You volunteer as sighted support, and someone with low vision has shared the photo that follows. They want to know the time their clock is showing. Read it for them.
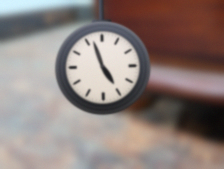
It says 4:57
